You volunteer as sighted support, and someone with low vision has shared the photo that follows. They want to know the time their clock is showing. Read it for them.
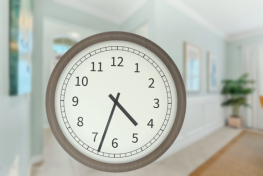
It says 4:33
